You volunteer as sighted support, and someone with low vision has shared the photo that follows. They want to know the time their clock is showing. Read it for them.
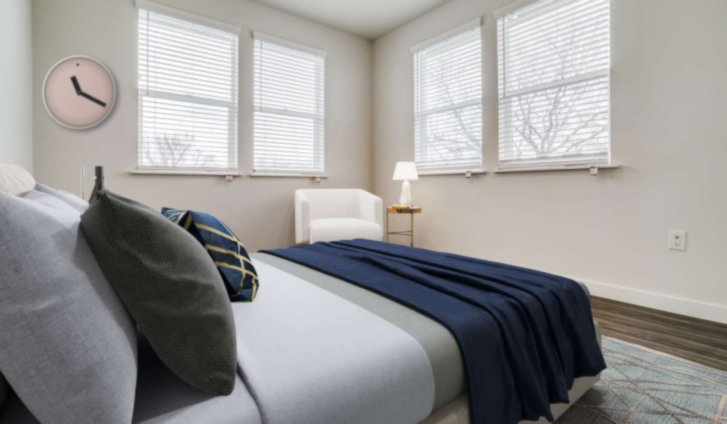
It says 11:20
